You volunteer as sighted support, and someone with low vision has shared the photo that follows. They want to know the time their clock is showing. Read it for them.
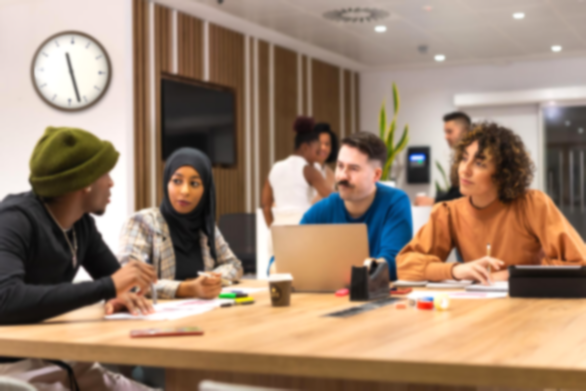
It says 11:27
